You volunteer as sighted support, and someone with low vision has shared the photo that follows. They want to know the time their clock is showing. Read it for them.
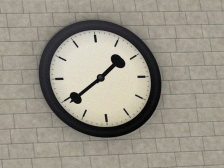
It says 1:39
